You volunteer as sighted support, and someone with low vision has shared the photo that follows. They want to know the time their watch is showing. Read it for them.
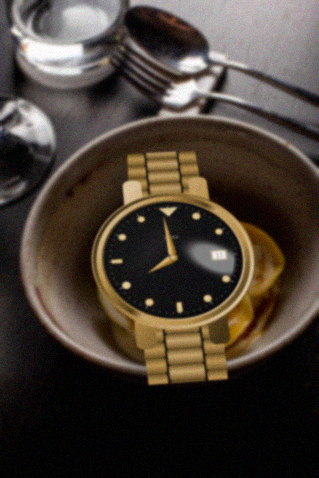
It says 7:59
